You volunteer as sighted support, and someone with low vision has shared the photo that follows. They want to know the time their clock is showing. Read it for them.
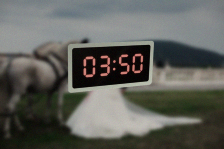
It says 3:50
